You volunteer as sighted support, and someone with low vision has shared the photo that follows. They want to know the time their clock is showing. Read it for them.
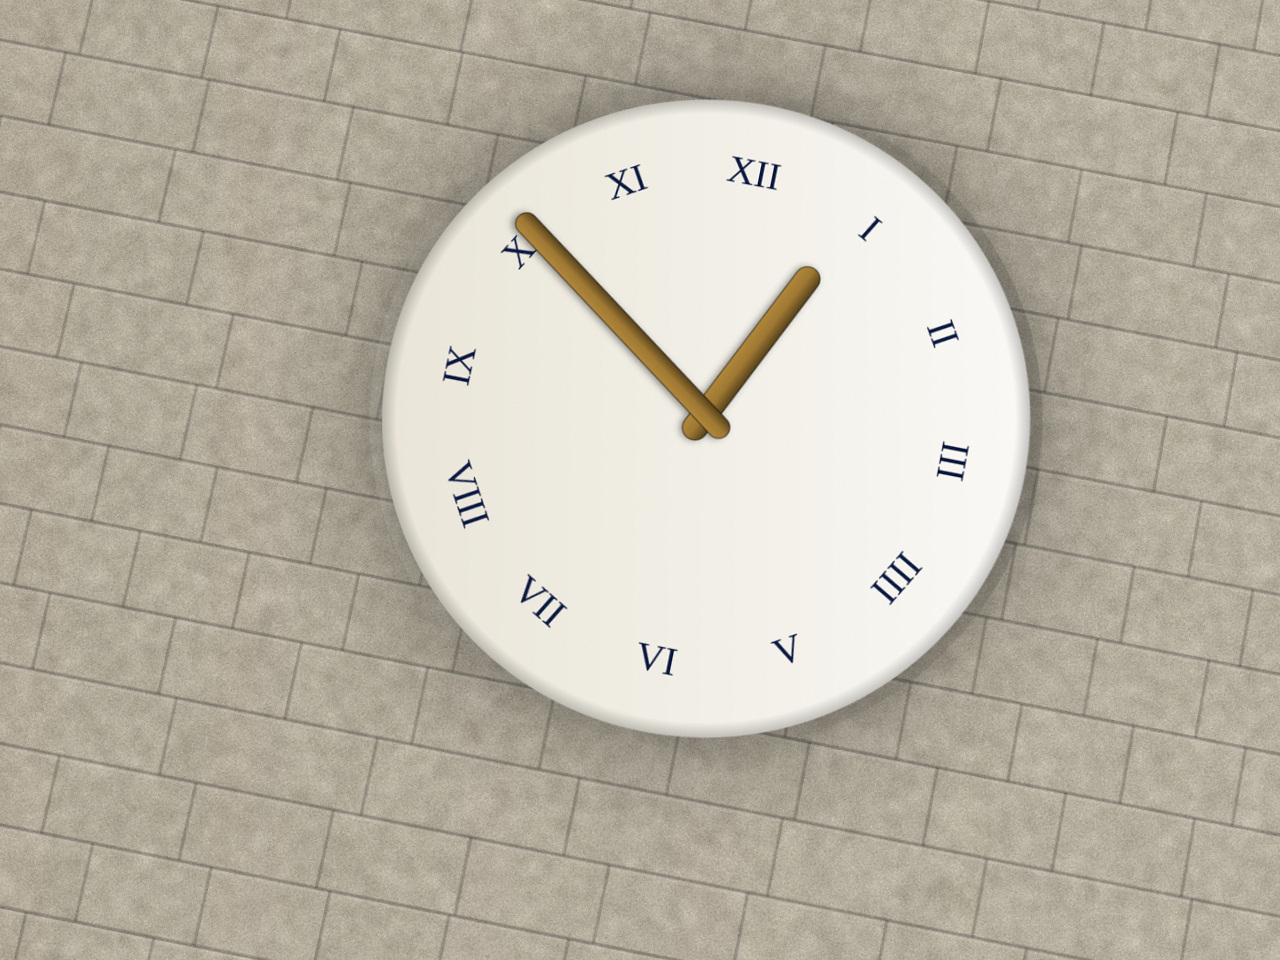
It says 12:51
